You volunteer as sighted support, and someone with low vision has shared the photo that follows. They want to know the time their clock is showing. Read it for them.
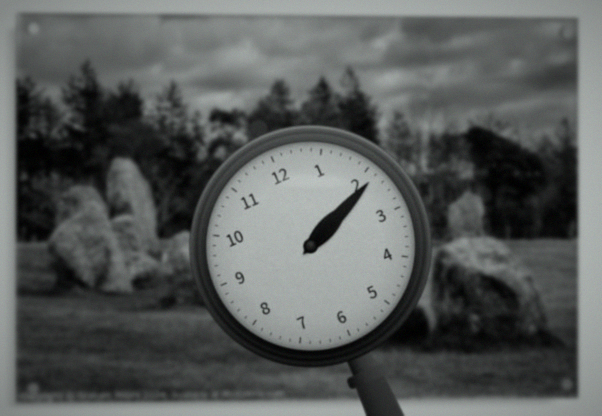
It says 2:11
